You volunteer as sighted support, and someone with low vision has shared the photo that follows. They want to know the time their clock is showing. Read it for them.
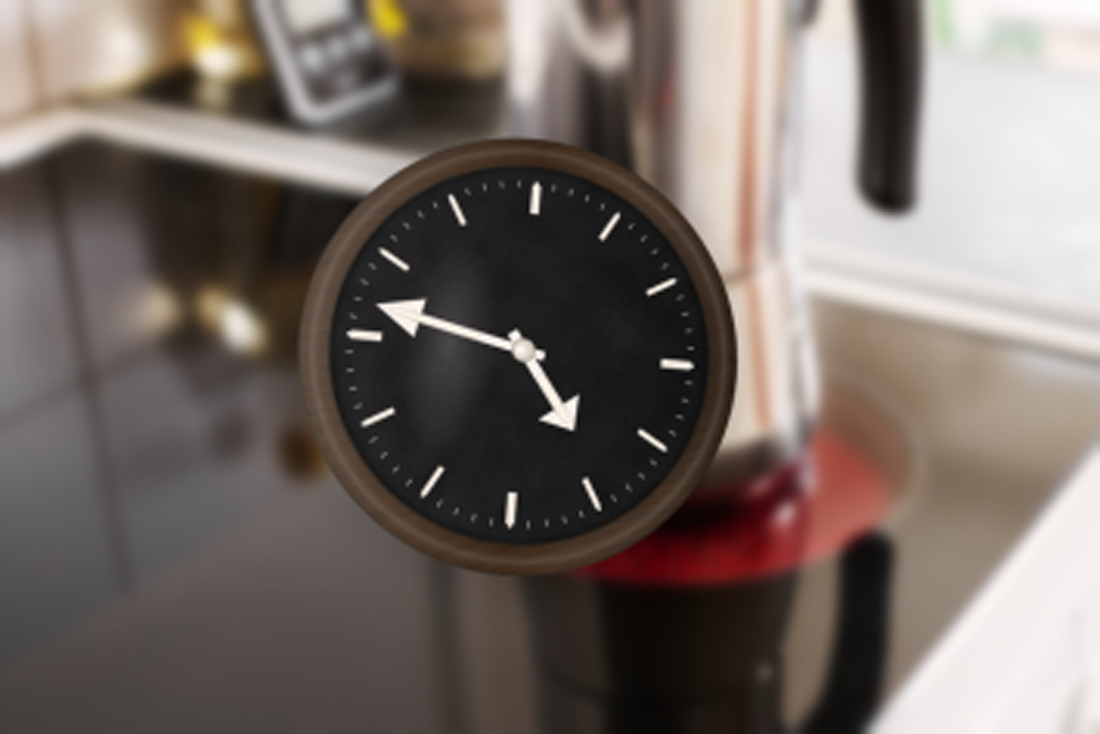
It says 4:47
